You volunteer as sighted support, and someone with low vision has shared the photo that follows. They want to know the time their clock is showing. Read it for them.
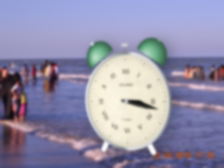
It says 3:17
